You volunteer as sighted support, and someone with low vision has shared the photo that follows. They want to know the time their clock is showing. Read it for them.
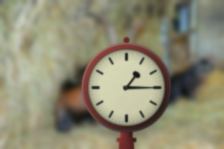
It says 1:15
